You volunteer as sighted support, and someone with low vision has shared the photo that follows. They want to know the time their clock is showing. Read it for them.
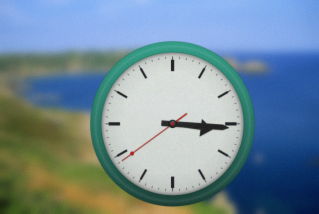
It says 3:15:39
